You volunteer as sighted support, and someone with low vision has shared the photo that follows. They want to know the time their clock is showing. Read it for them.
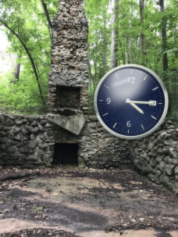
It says 4:15
